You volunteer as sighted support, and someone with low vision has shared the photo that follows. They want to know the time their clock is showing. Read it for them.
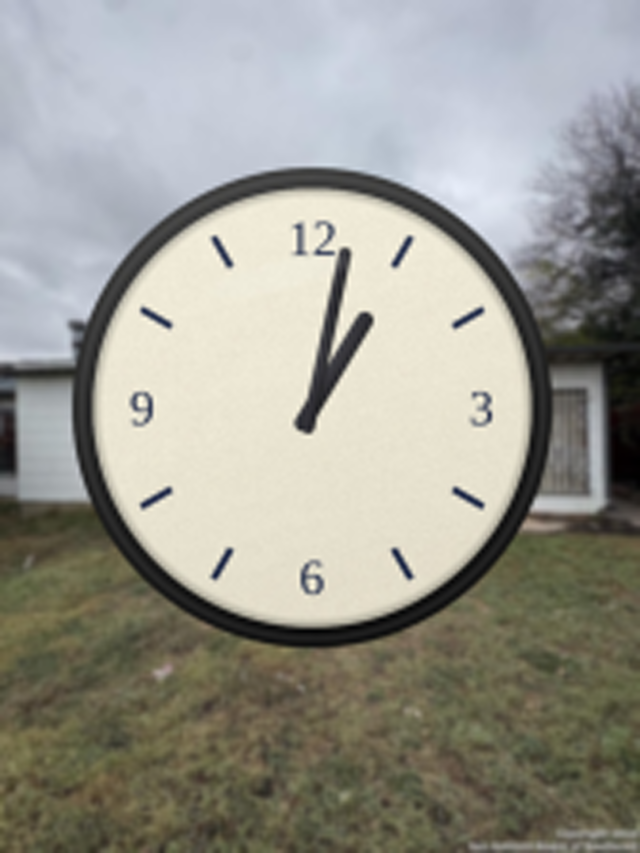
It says 1:02
